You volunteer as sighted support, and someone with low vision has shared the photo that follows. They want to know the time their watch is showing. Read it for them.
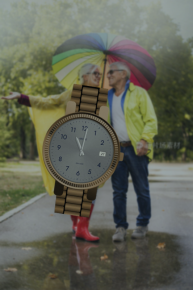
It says 11:01
